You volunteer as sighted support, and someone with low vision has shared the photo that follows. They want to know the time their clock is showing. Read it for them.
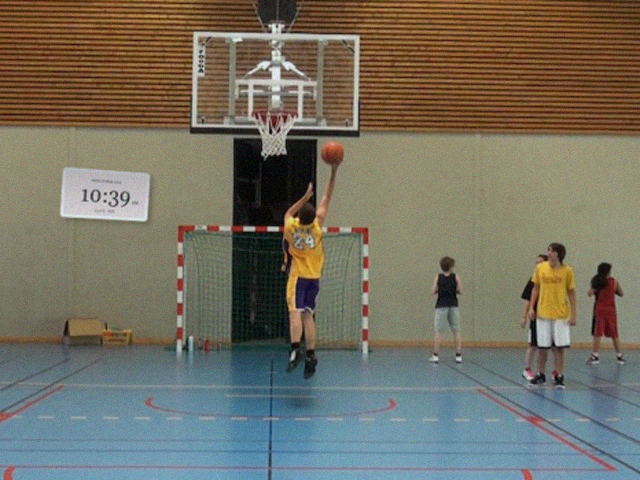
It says 10:39
